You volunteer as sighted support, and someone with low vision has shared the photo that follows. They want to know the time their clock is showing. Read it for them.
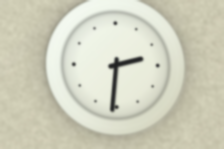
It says 2:31
